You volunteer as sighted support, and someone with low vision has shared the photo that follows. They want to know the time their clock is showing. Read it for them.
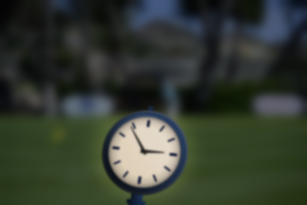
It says 2:54
